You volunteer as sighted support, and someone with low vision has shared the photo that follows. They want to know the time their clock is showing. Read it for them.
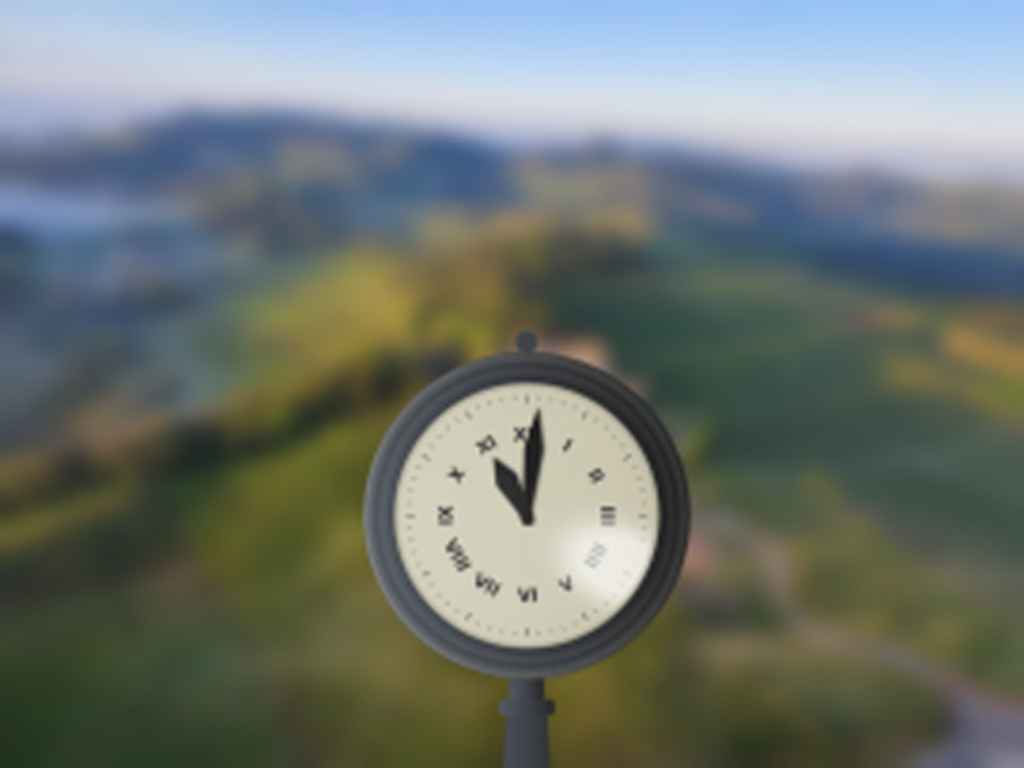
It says 11:01
